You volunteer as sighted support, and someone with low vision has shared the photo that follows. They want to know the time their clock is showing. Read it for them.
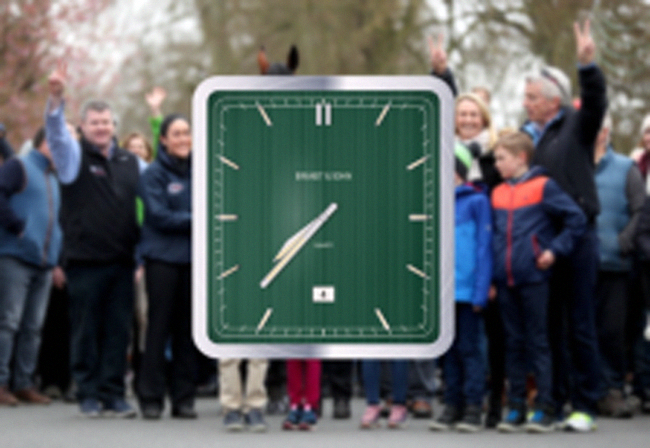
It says 7:37
